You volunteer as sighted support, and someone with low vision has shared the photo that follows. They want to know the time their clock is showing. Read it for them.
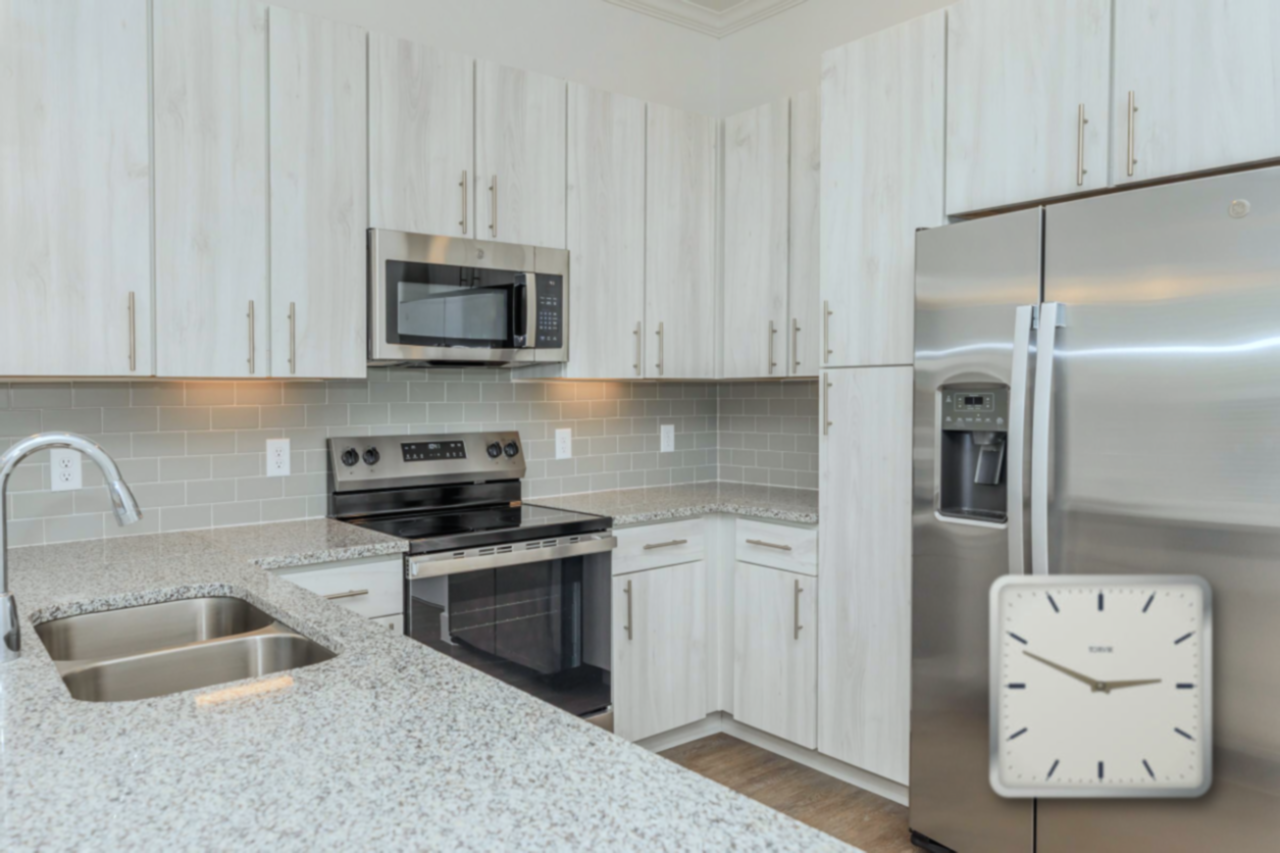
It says 2:49
